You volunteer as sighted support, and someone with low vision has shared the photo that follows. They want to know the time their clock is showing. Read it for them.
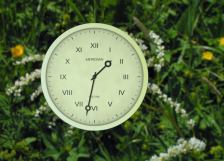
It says 1:32
